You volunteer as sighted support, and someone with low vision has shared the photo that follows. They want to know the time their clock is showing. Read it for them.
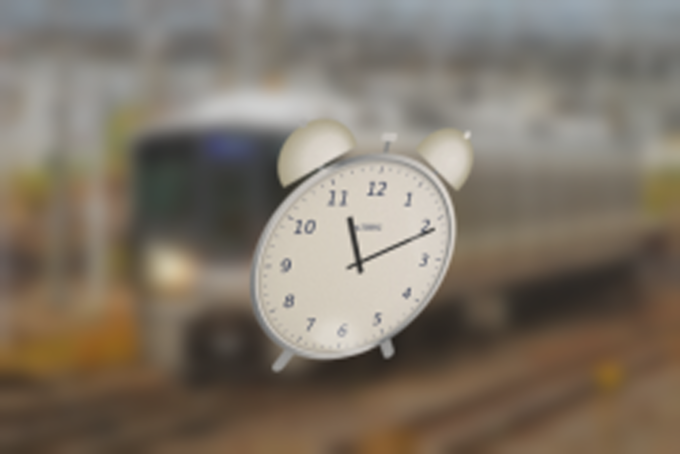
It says 11:11
